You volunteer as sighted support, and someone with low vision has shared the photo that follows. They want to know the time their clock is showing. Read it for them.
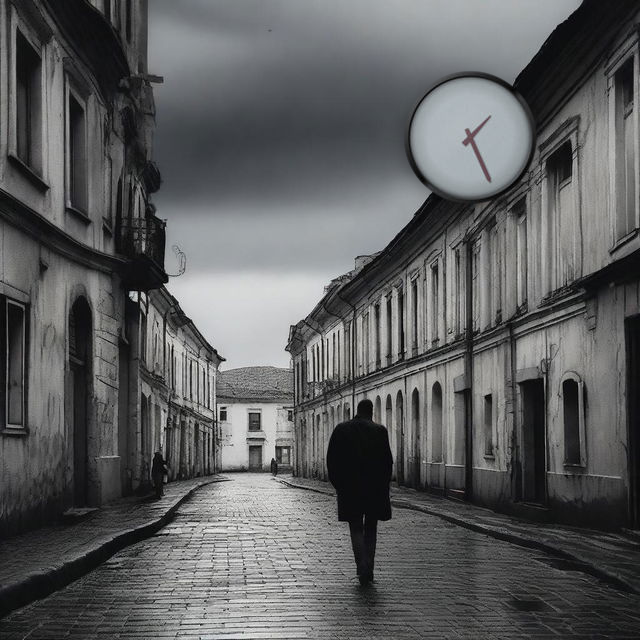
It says 1:26
